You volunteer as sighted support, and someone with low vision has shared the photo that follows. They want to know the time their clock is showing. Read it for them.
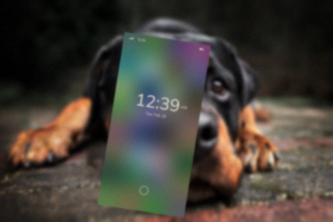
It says 12:39
